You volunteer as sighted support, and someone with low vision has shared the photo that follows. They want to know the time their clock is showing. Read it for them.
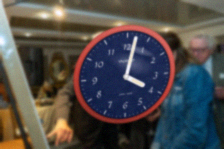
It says 4:02
